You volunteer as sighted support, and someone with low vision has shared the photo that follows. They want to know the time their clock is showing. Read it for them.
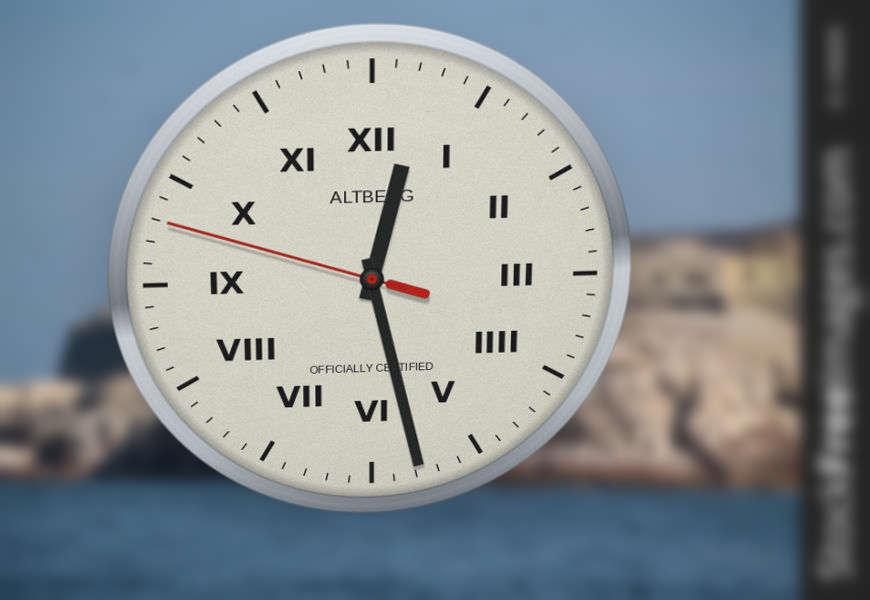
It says 12:27:48
